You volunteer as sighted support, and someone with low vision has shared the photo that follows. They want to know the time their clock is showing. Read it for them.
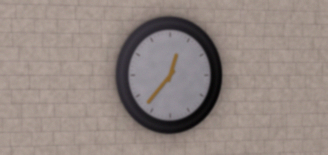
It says 12:37
